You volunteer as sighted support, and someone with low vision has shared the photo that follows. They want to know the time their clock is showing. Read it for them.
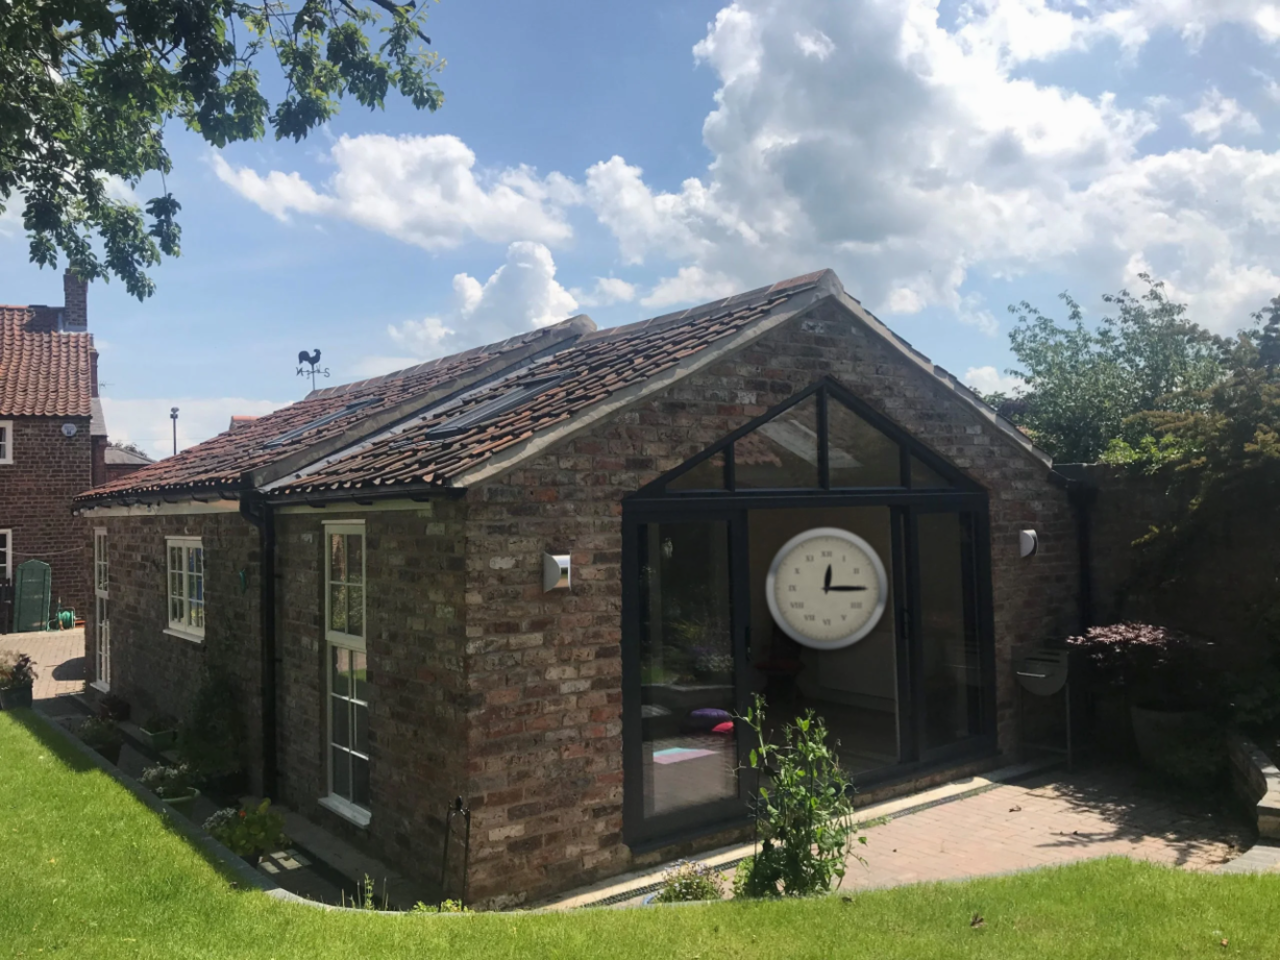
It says 12:15
